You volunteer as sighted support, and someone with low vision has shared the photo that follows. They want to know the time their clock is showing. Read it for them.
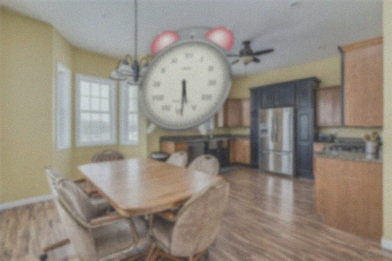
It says 5:29
